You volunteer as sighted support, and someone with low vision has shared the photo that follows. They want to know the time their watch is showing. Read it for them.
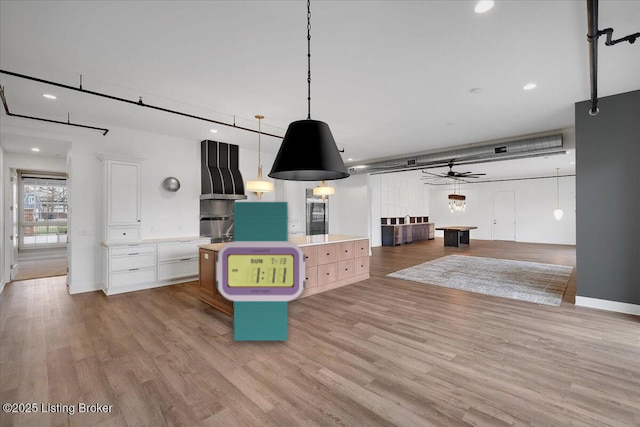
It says 1:11
